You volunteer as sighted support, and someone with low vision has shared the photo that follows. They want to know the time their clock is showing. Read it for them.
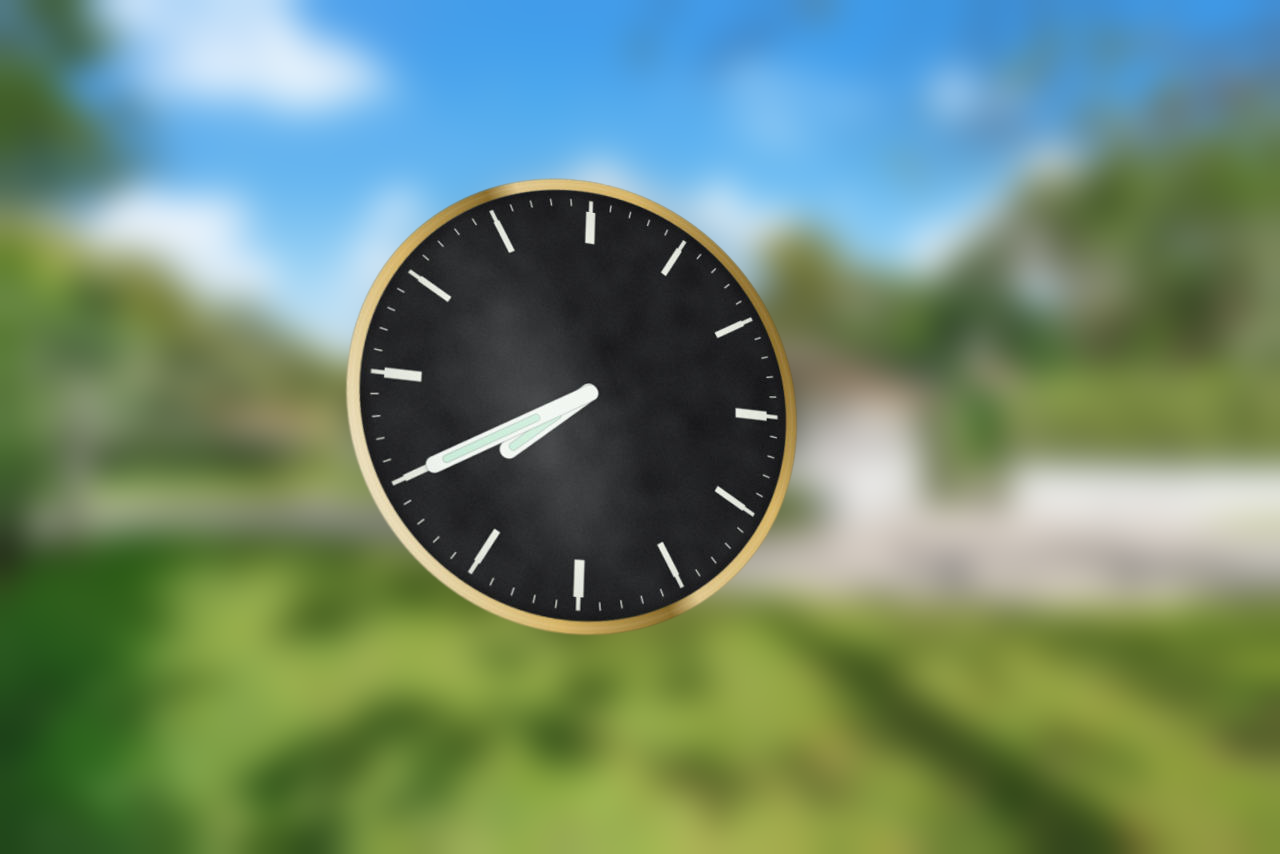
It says 7:40
